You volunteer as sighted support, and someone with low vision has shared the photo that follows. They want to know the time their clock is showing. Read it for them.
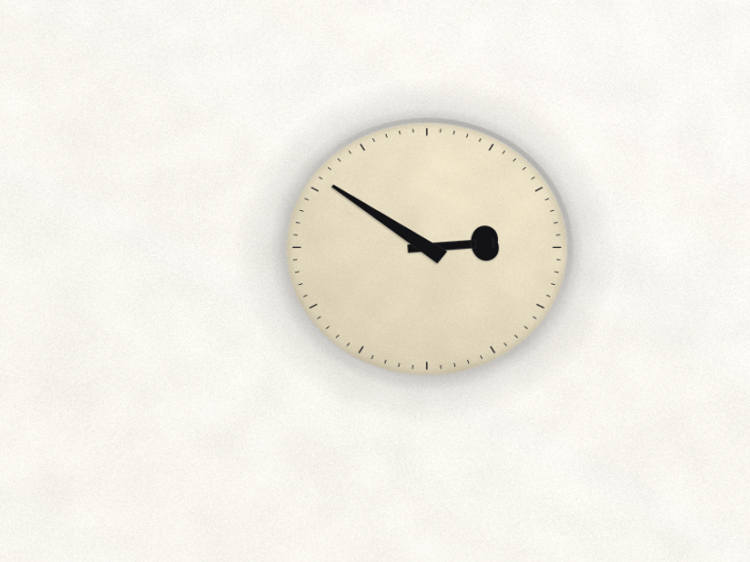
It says 2:51
